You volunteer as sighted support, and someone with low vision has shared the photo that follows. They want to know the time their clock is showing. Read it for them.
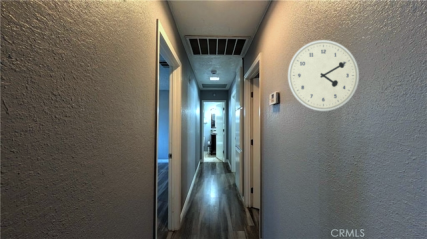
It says 4:10
